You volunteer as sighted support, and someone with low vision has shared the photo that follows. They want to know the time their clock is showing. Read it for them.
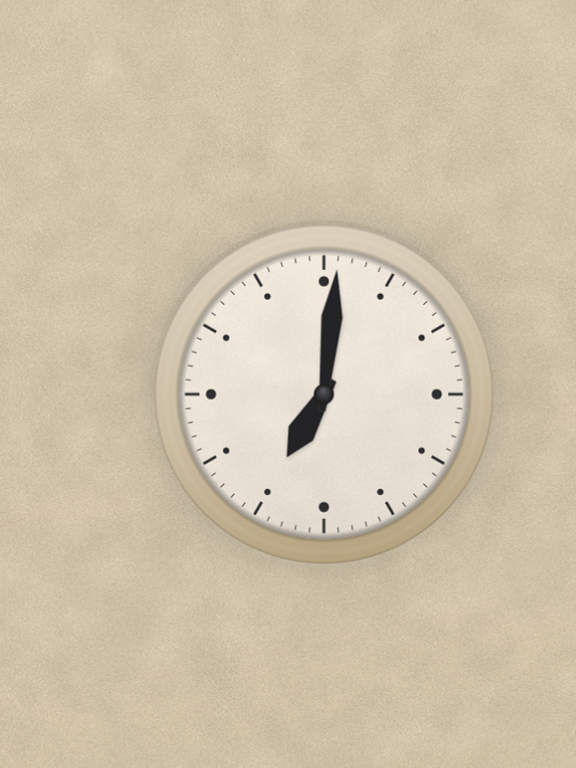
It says 7:01
